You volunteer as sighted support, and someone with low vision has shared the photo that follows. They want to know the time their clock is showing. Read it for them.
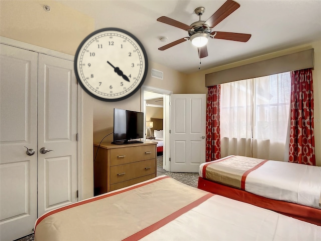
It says 4:22
